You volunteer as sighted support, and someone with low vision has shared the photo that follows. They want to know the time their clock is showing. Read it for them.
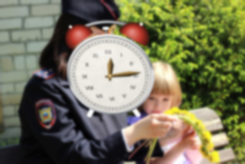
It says 12:14
